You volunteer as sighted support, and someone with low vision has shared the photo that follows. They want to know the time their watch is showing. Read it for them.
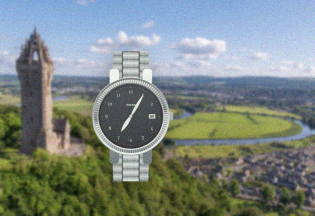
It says 7:05
